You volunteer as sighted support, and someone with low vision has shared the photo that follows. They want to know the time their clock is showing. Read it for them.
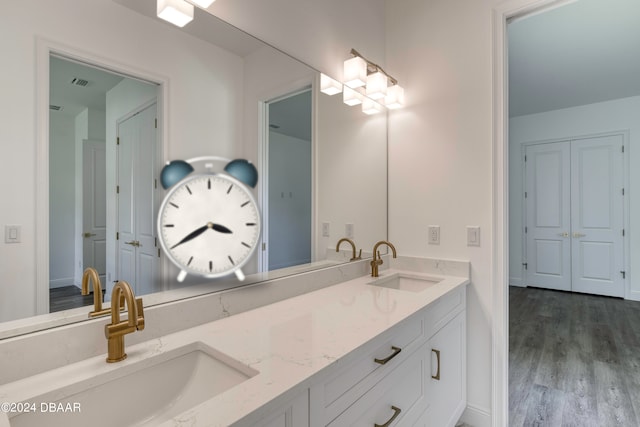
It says 3:40
